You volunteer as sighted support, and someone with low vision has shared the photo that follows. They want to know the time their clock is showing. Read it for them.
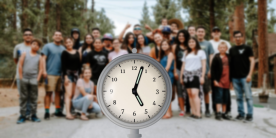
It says 5:03
